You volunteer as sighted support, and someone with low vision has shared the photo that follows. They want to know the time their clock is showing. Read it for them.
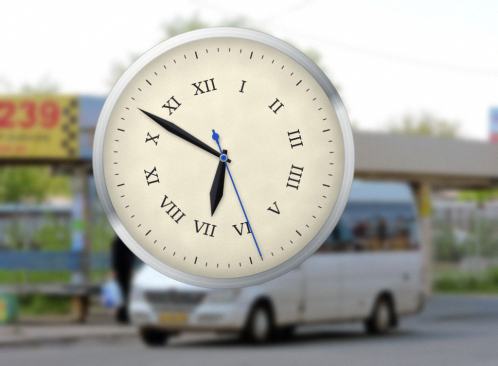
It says 6:52:29
